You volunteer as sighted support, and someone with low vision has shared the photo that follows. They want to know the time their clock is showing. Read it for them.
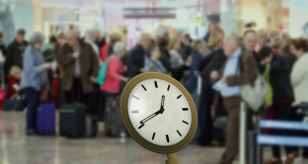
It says 12:41
